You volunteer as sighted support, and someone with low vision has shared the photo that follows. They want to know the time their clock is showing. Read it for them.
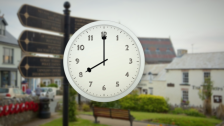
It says 8:00
